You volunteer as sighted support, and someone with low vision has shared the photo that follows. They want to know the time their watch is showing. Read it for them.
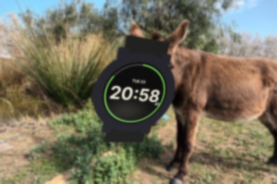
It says 20:58
